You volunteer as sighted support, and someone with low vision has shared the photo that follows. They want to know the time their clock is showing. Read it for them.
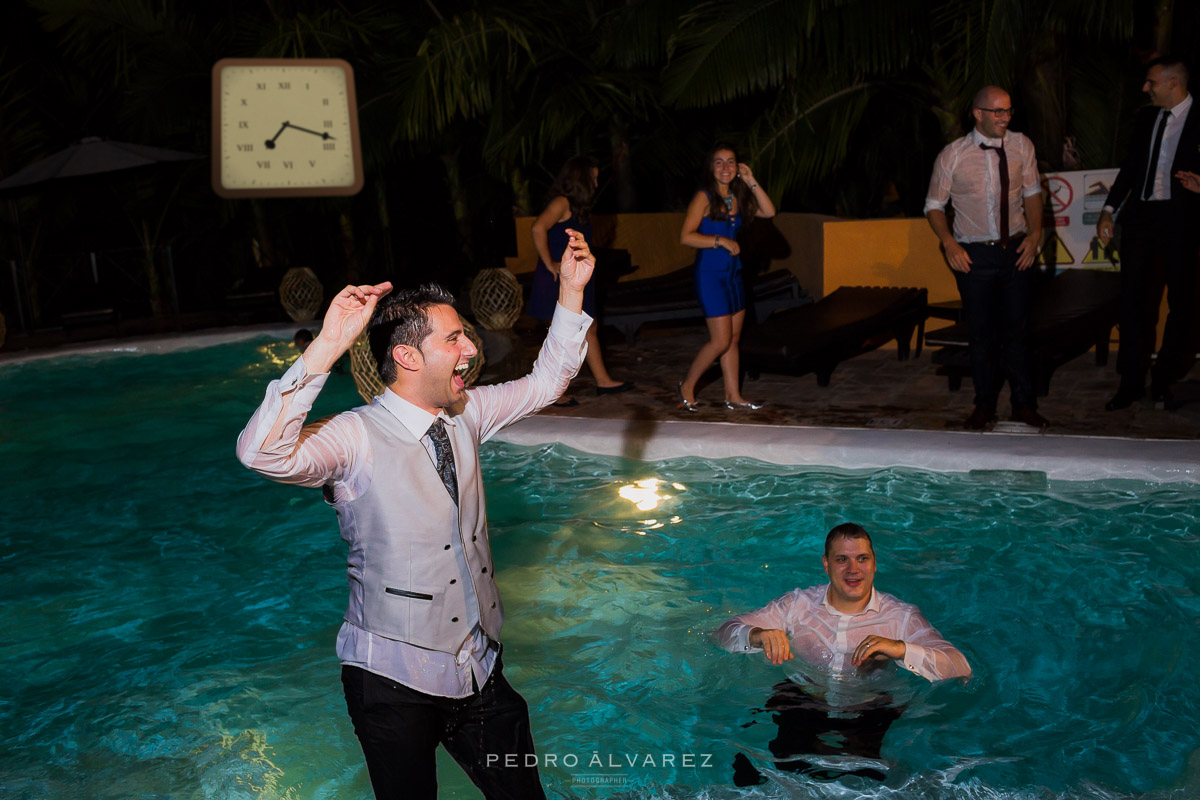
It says 7:18
